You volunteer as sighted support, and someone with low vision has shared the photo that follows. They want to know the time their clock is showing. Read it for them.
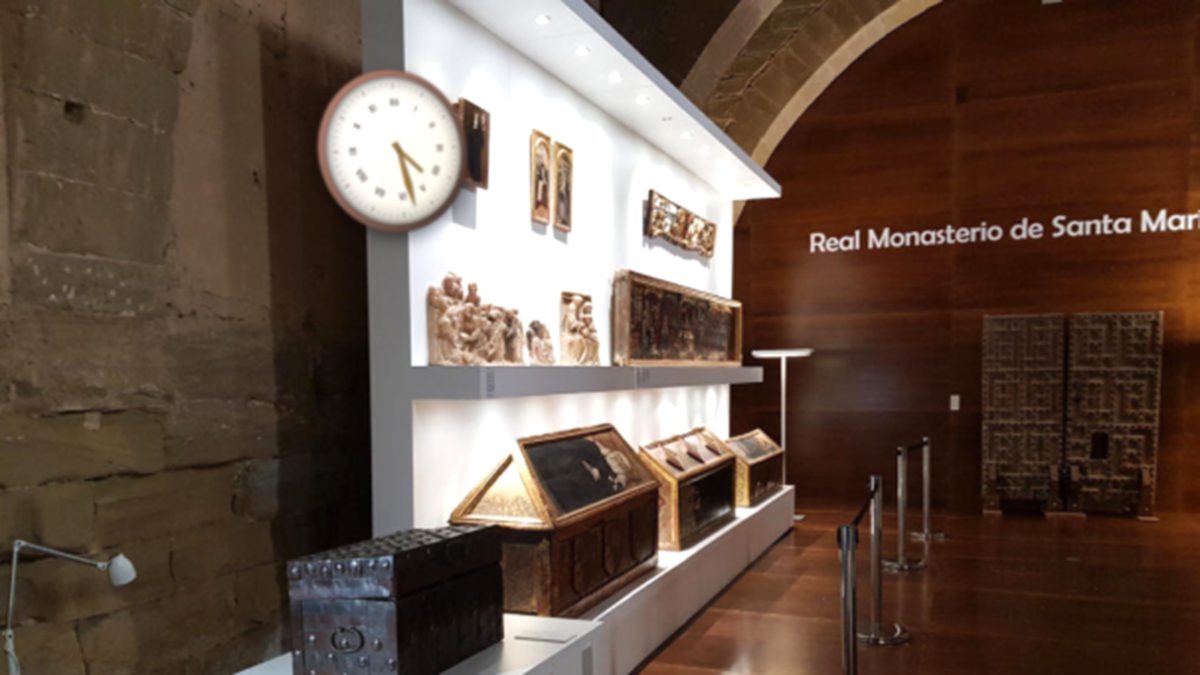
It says 4:28
